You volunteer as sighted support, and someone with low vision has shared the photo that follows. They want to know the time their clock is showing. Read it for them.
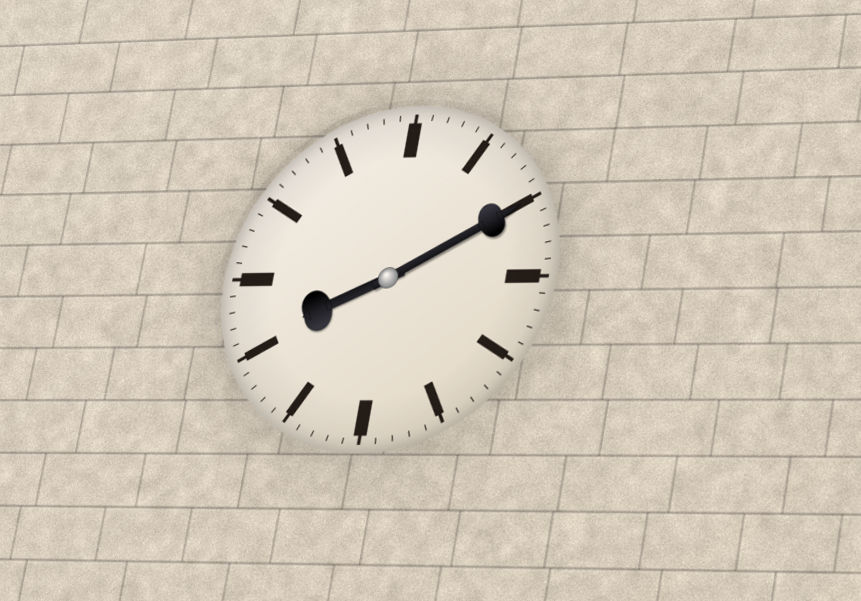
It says 8:10
